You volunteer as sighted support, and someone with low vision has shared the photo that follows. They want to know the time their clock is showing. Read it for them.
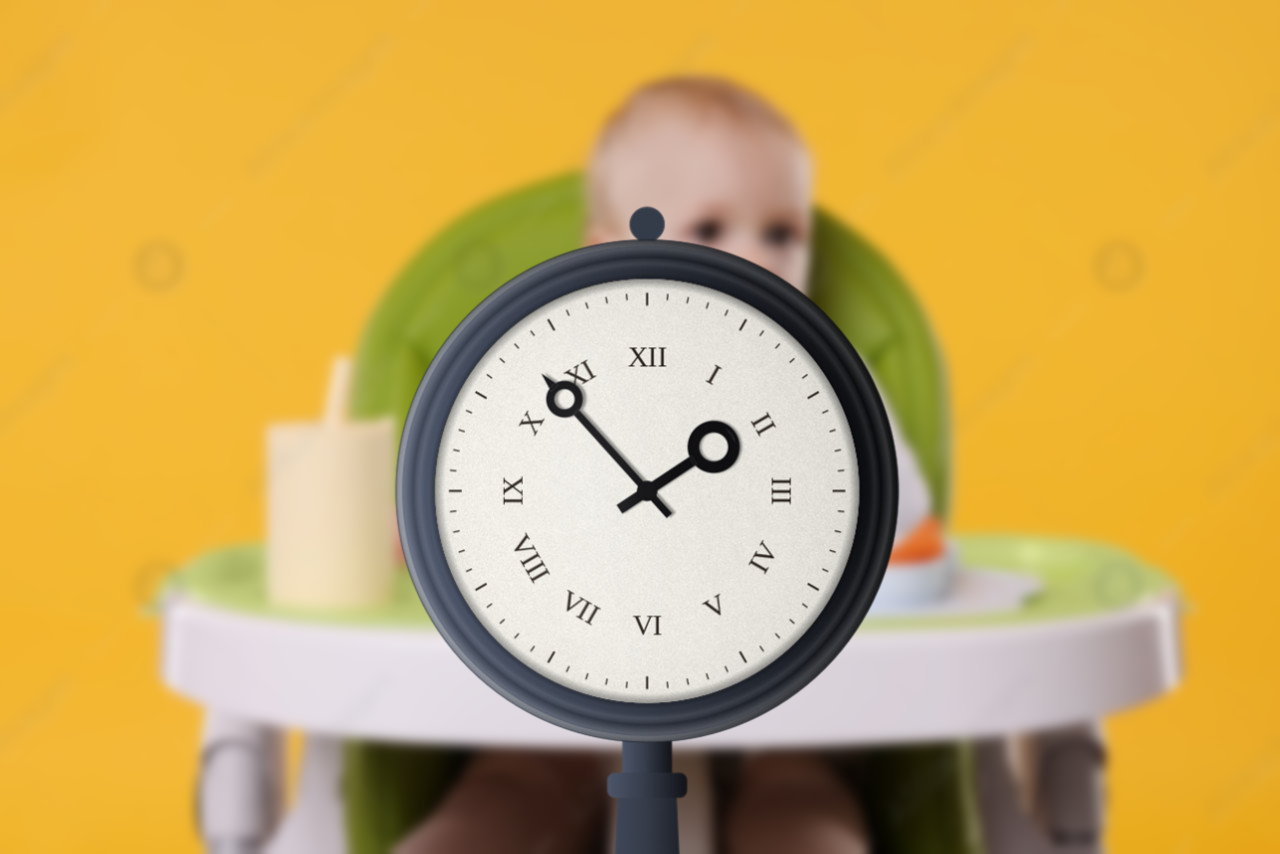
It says 1:53
